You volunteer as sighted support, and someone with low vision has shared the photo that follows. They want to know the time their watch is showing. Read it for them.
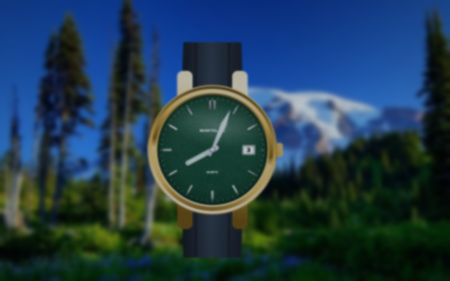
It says 8:04
